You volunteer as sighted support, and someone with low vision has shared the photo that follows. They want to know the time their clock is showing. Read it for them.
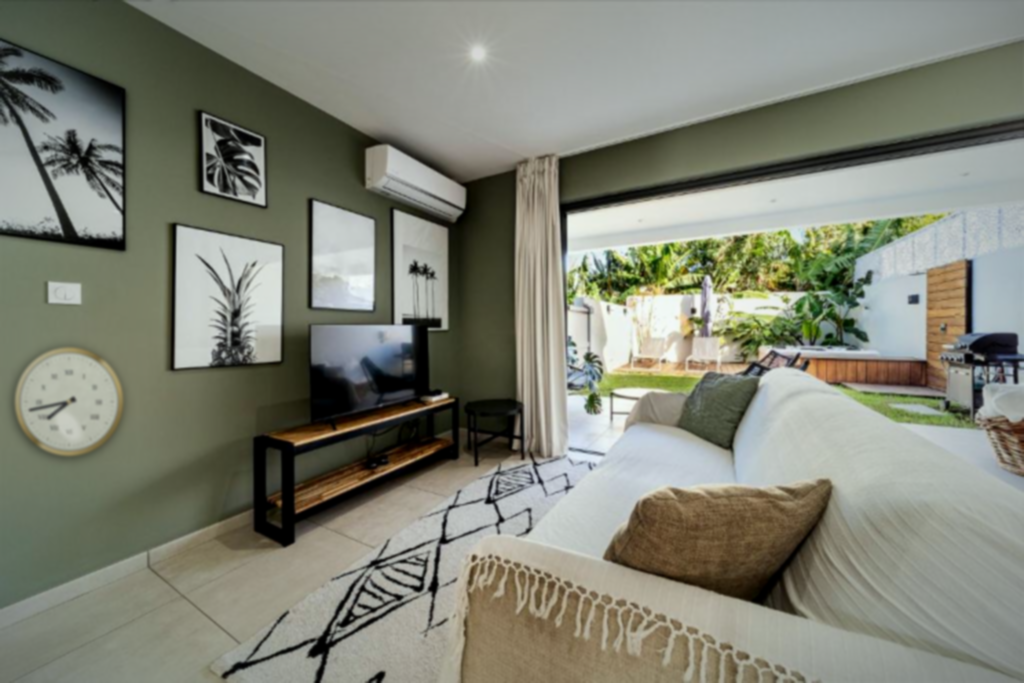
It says 7:43
